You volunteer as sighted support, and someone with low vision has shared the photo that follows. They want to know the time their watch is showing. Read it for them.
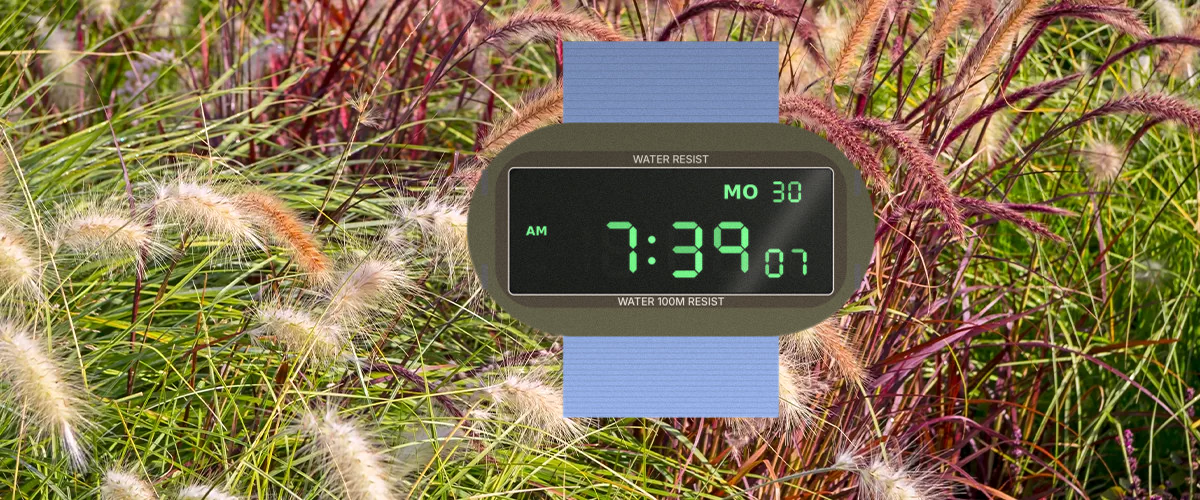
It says 7:39:07
